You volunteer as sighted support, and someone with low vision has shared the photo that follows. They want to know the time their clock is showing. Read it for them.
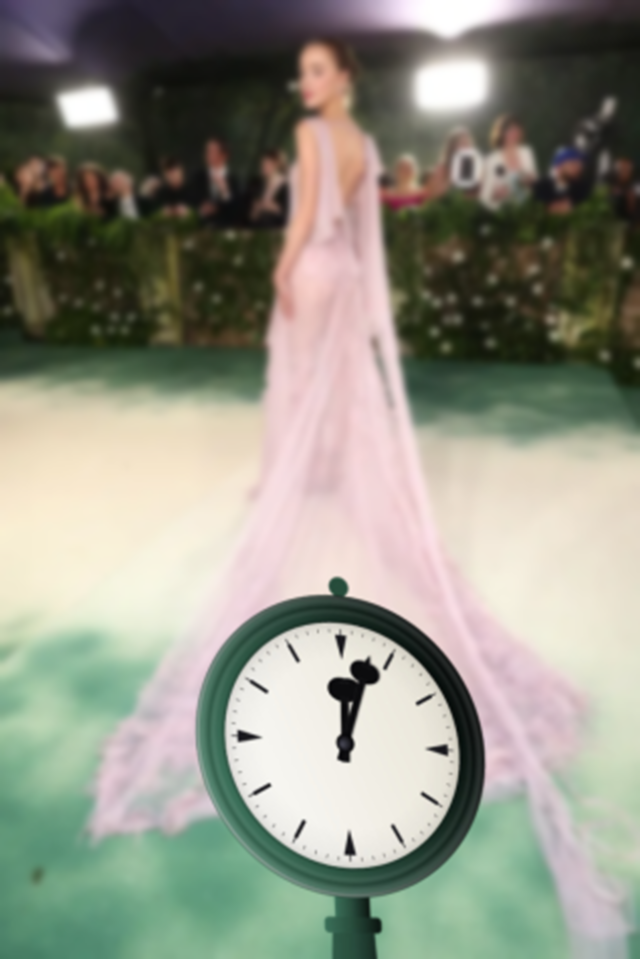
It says 12:03
